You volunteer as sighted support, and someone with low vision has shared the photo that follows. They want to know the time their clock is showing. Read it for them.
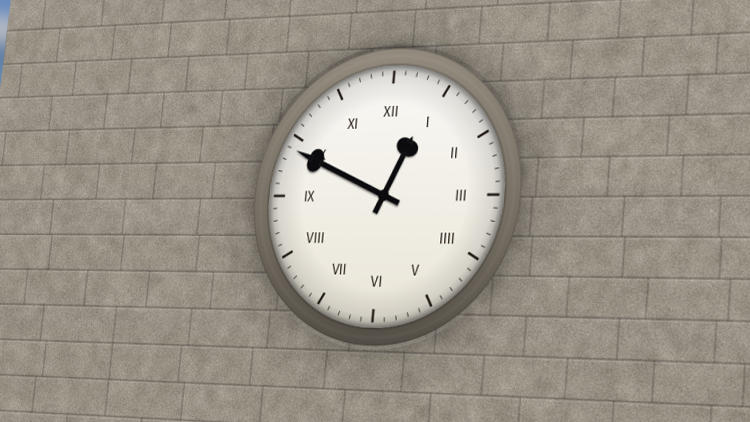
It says 12:49
